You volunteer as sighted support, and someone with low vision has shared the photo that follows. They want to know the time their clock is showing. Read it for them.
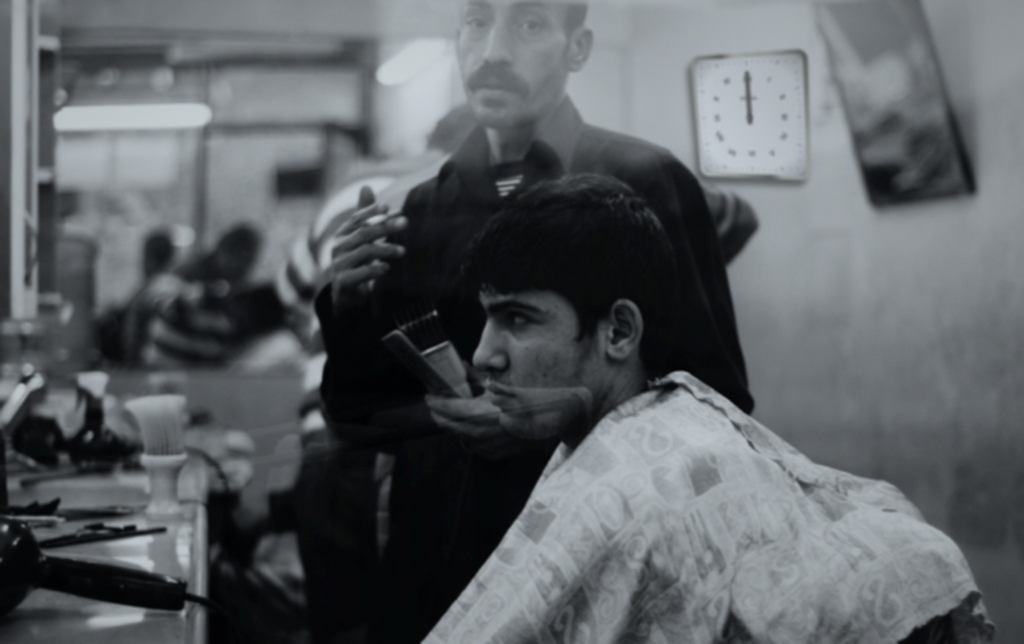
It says 12:00
